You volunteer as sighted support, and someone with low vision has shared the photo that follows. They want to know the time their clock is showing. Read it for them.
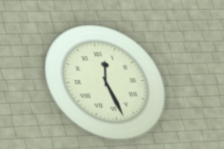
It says 12:28
